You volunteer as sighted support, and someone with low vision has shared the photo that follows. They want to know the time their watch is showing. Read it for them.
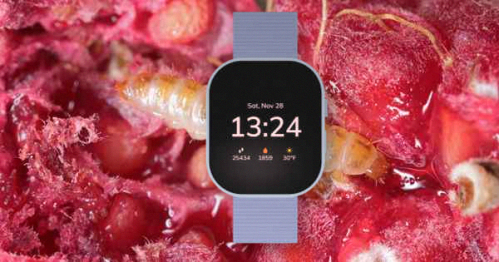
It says 13:24
